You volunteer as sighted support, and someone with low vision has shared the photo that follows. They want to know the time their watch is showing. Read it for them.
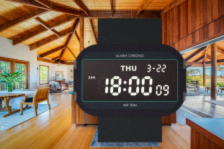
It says 18:00:09
